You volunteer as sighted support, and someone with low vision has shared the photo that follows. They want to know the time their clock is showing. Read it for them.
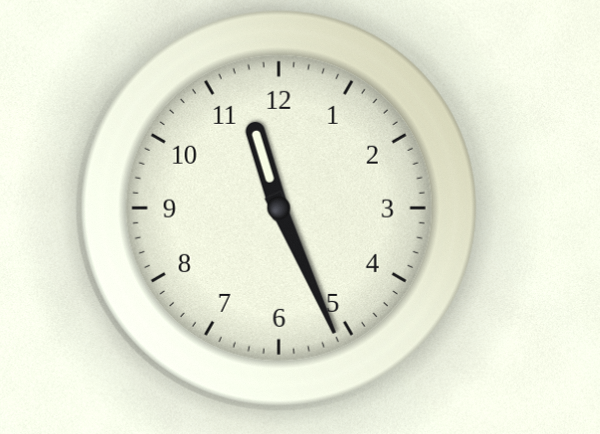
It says 11:26
